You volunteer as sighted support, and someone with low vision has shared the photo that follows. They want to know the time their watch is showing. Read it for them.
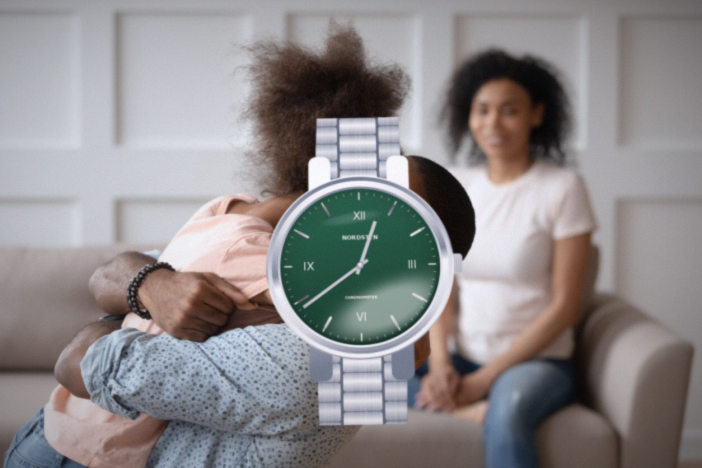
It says 12:39
